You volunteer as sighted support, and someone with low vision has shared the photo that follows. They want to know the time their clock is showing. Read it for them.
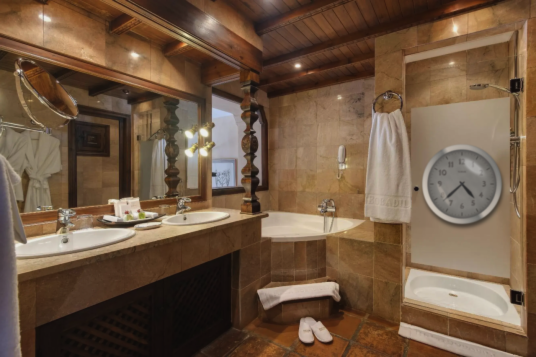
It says 4:38
